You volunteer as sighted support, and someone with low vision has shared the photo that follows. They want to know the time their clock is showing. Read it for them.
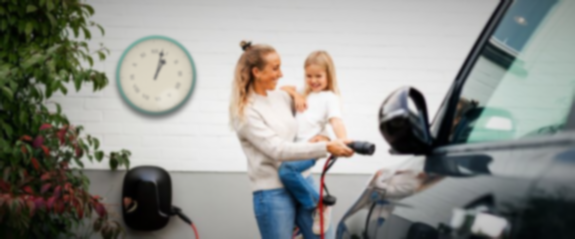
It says 1:03
